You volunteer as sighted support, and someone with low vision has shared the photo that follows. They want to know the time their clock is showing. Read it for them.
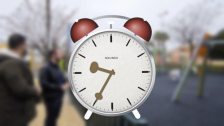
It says 9:35
